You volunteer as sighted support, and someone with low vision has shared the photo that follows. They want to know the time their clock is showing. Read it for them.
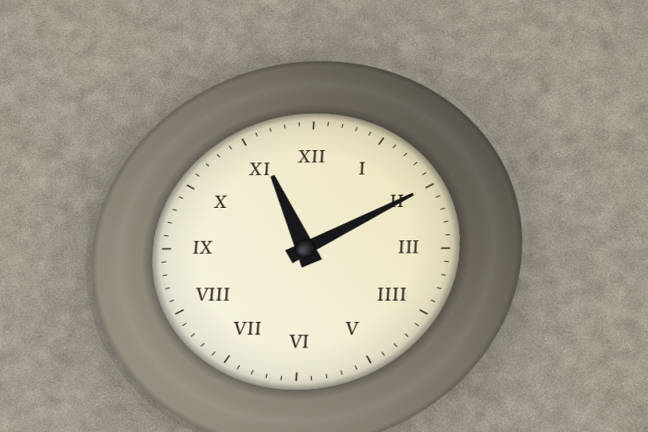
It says 11:10
